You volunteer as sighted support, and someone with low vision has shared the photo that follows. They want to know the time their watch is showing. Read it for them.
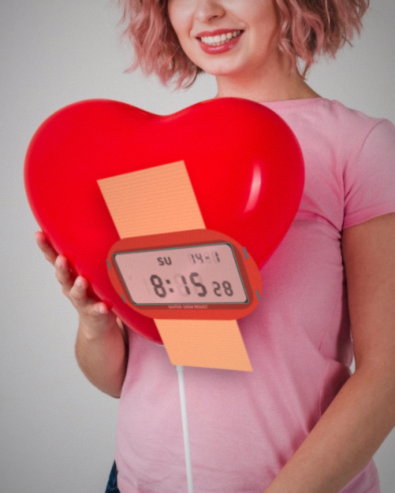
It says 8:15:28
